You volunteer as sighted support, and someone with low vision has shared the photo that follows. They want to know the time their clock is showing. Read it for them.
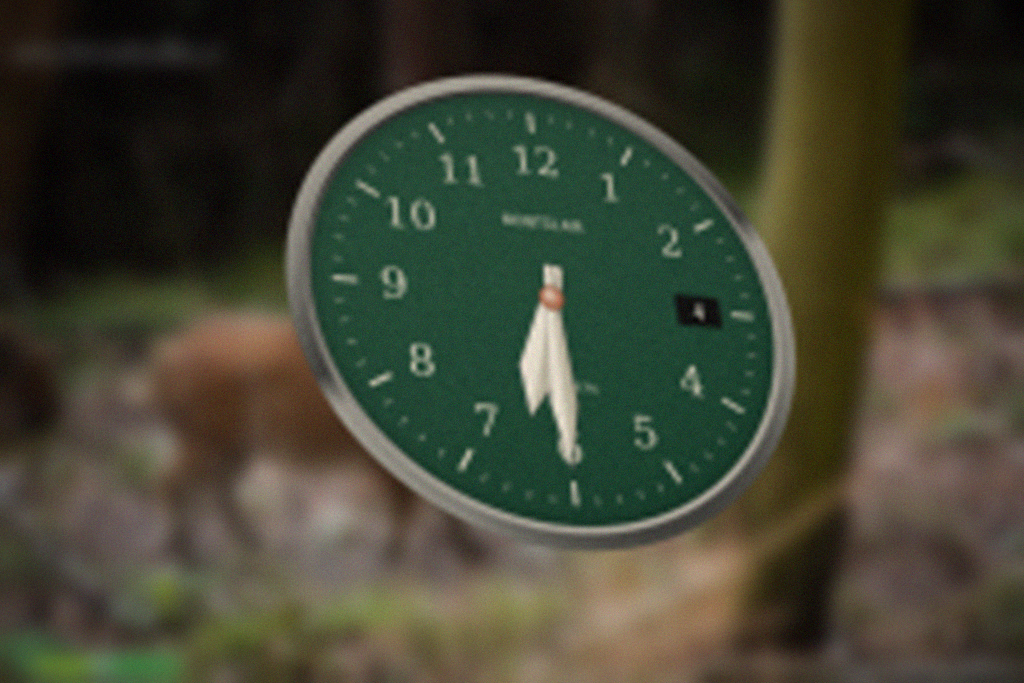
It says 6:30
